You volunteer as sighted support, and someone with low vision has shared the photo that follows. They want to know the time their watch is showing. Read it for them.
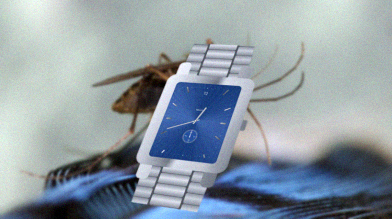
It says 12:41
